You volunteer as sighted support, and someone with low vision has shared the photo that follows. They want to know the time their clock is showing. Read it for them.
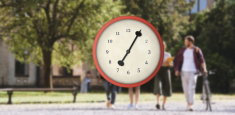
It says 7:05
